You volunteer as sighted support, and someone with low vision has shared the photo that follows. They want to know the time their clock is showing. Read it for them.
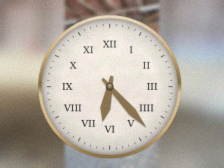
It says 6:23
